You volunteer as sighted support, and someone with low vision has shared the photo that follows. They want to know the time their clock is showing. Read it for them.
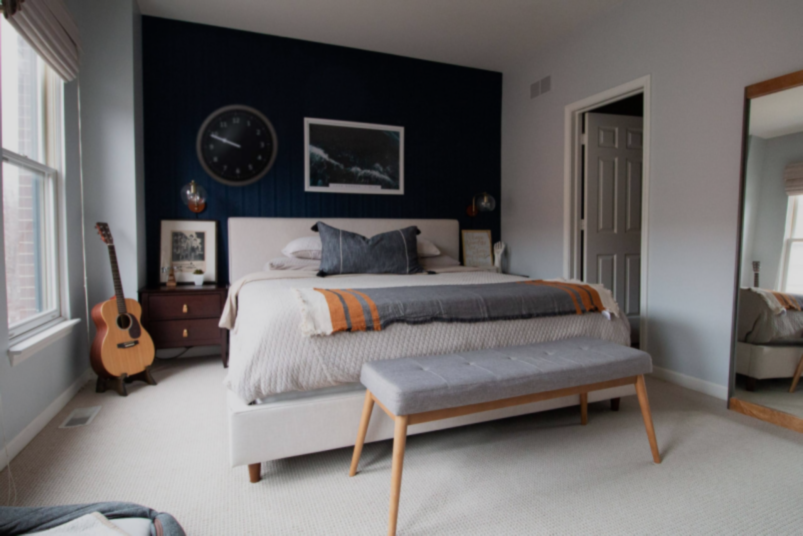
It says 9:49
